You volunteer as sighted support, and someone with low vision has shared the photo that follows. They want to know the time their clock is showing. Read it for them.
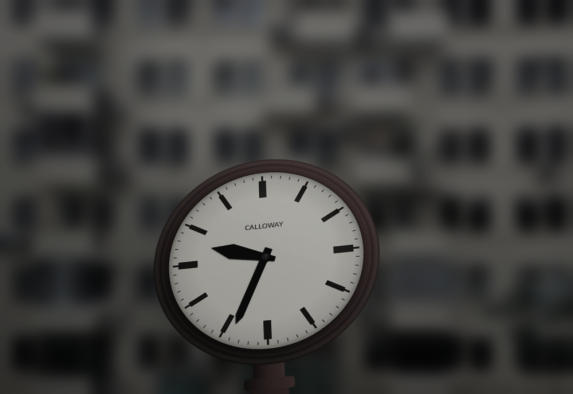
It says 9:34
